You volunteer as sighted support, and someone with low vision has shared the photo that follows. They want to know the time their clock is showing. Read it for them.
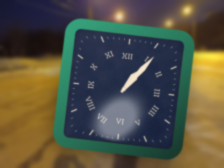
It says 1:06
